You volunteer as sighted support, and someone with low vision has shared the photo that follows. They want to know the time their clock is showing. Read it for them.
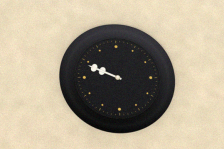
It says 9:49
